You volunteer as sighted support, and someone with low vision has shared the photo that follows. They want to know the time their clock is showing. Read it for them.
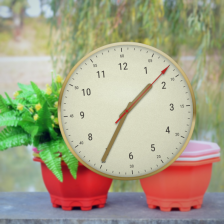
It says 1:35:08
